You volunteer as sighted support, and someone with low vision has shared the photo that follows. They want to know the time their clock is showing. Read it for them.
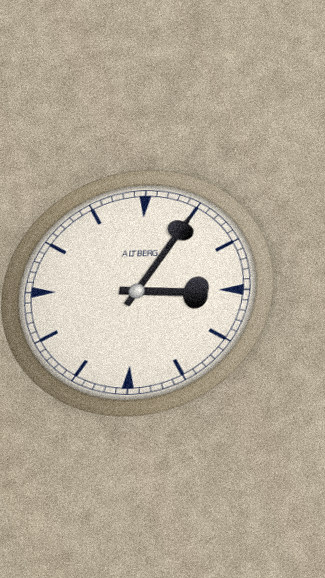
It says 3:05
